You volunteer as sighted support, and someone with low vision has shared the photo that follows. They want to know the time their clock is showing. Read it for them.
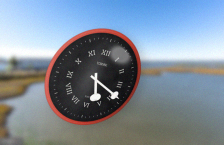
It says 5:19
